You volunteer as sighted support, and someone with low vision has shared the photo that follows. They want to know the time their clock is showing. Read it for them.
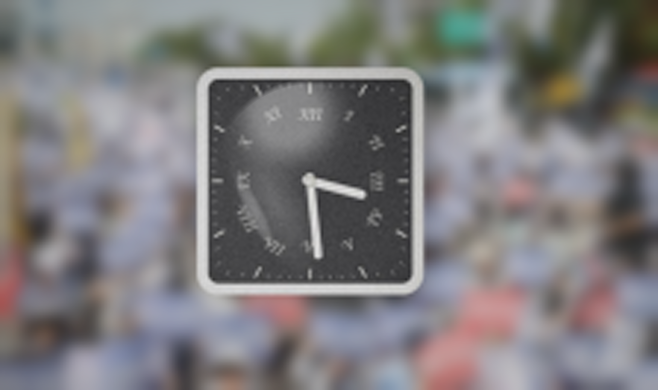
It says 3:29
